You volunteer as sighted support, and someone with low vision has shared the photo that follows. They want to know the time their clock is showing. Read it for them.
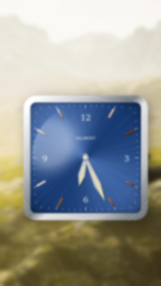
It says 6:26
